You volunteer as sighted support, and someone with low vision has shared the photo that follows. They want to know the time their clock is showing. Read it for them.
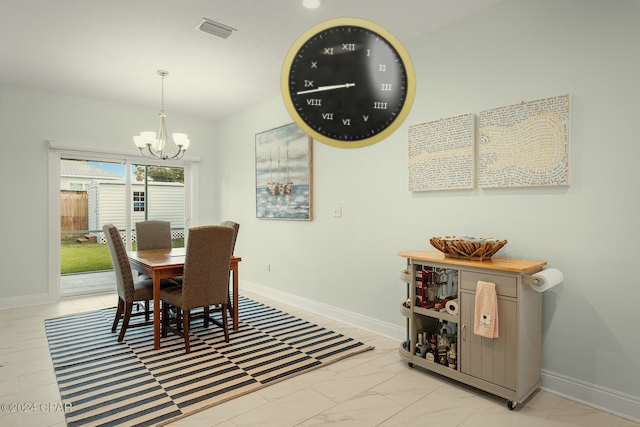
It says 8:43
